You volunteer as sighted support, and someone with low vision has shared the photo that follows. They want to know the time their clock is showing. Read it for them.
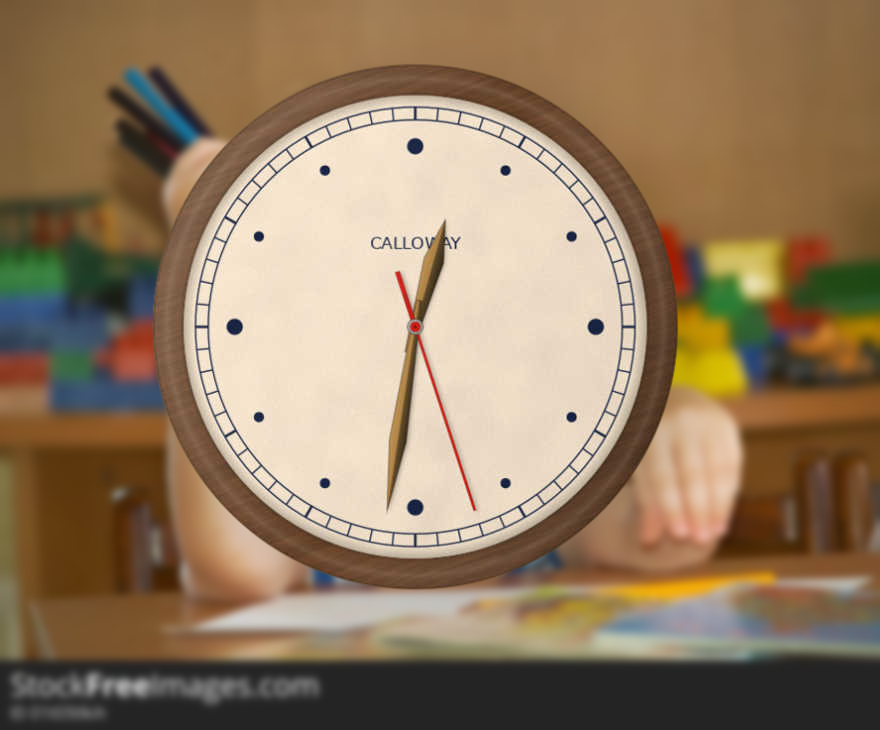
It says 12:31:27
